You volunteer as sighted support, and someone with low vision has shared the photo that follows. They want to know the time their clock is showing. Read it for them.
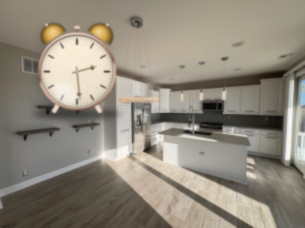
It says 2:29
